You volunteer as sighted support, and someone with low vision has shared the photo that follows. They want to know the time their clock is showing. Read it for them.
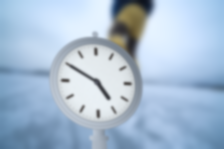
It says 4:50
